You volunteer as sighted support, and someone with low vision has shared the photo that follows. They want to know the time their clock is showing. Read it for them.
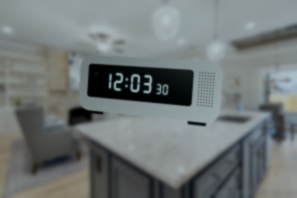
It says 12:03
